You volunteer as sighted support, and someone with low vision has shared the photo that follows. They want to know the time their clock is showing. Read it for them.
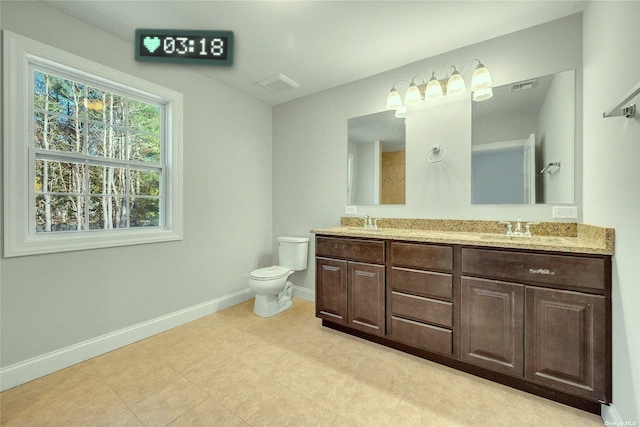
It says 3:18
